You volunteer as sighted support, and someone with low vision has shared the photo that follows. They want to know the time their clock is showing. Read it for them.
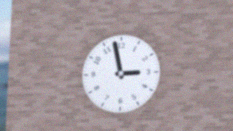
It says 2:58
